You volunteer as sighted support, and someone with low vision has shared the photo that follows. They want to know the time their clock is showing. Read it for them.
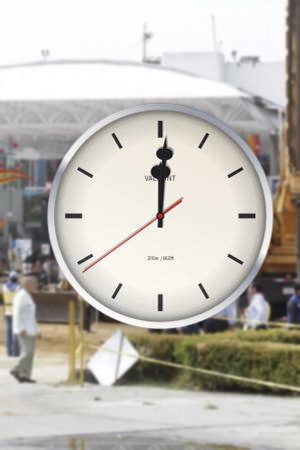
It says 12:00:39
